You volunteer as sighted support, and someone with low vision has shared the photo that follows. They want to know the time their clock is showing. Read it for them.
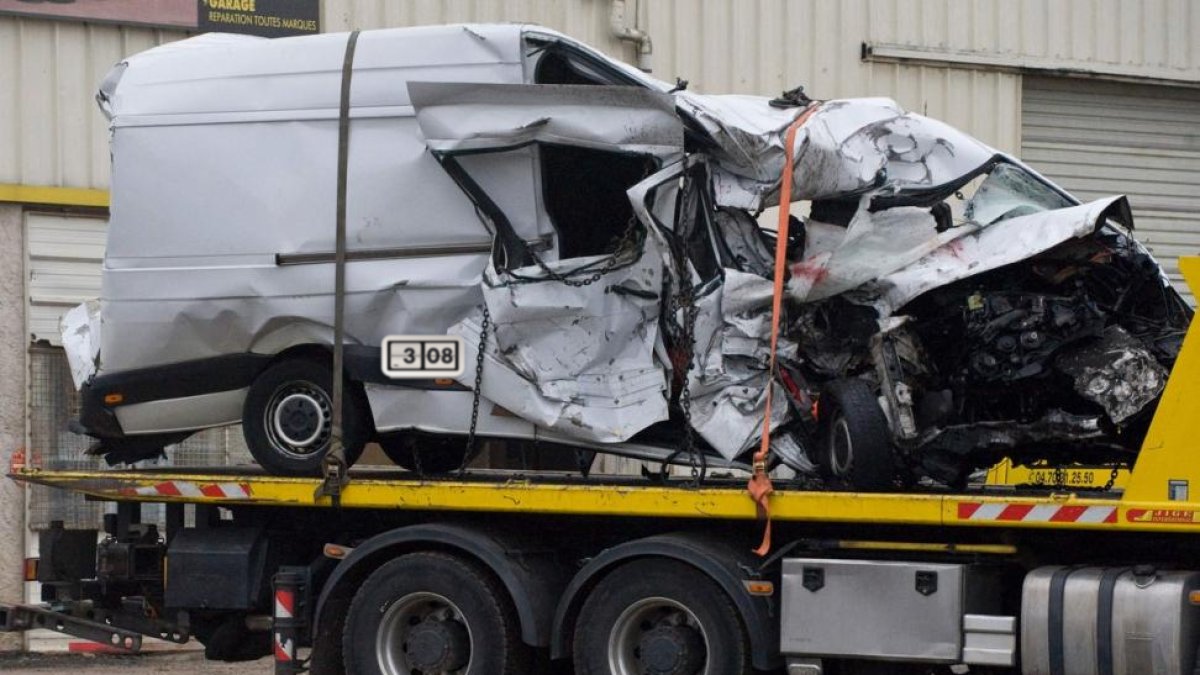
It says 3:08
